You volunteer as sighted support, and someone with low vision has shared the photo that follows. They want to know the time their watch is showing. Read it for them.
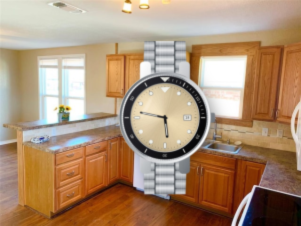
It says 5:47
